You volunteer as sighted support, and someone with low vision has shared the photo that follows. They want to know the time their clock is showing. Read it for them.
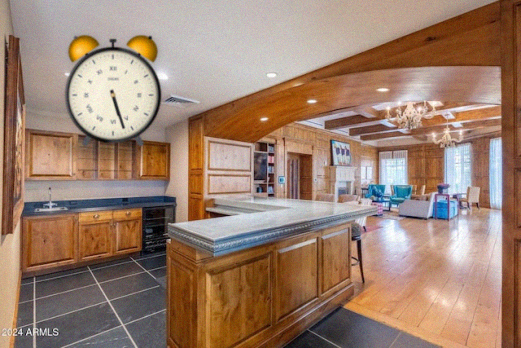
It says 5:27
